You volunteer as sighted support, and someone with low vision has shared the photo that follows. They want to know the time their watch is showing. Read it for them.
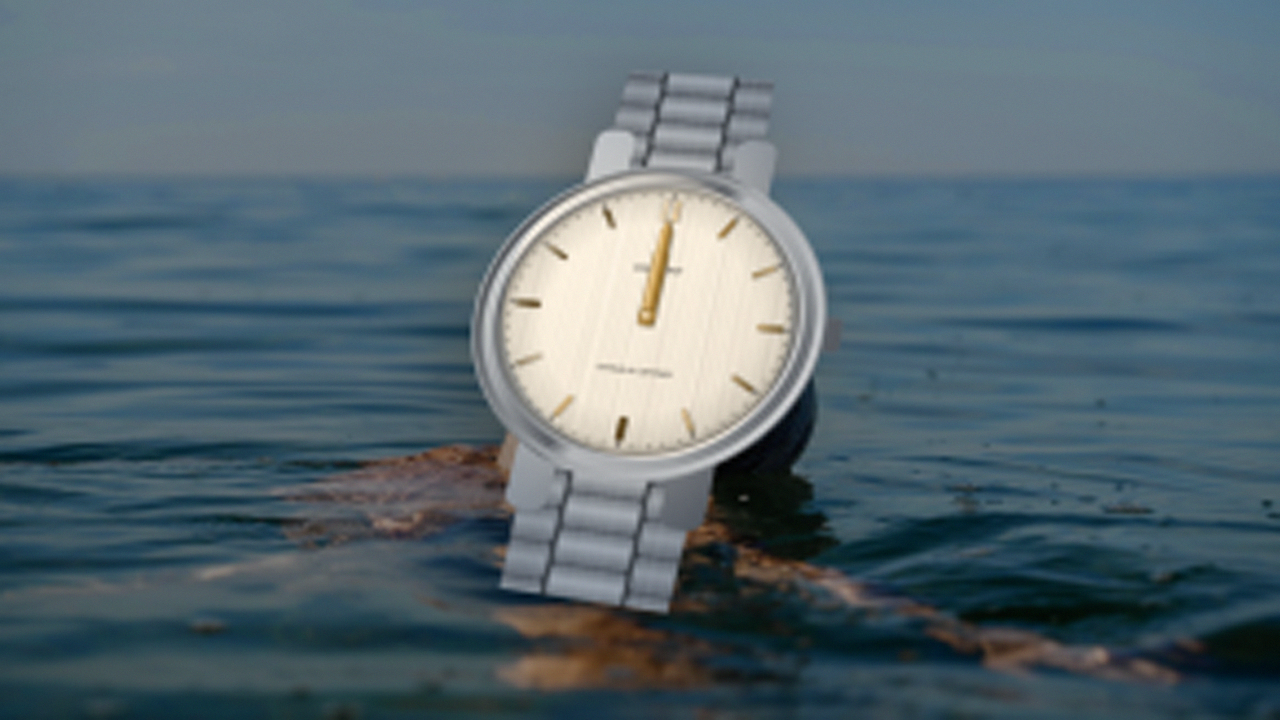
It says 12:00
